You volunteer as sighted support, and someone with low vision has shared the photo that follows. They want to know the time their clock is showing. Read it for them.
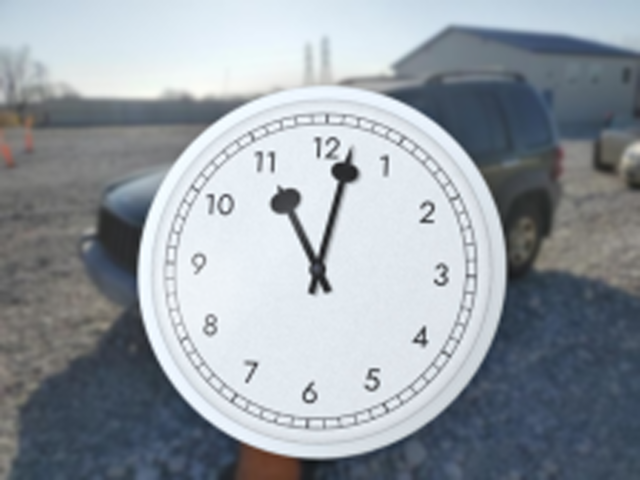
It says 11:02
